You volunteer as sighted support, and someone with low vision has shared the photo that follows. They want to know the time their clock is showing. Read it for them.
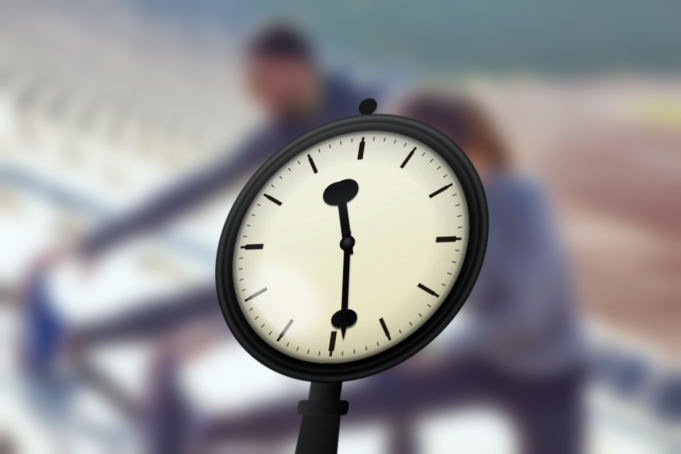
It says 11:29
